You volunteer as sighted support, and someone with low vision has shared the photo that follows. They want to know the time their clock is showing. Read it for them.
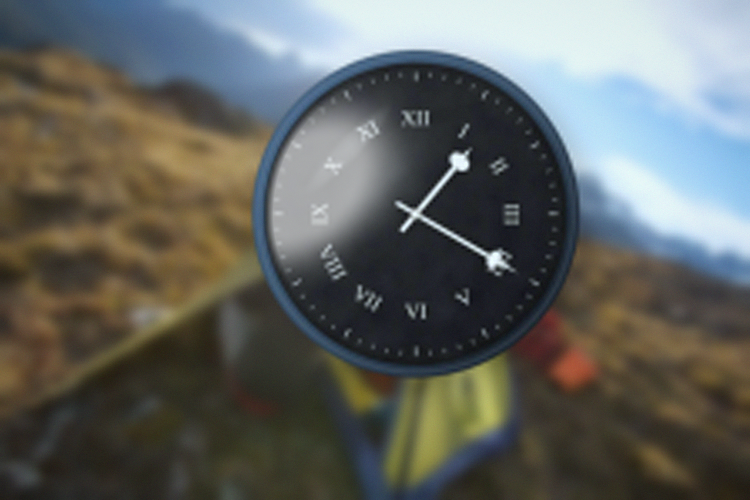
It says 1:20
